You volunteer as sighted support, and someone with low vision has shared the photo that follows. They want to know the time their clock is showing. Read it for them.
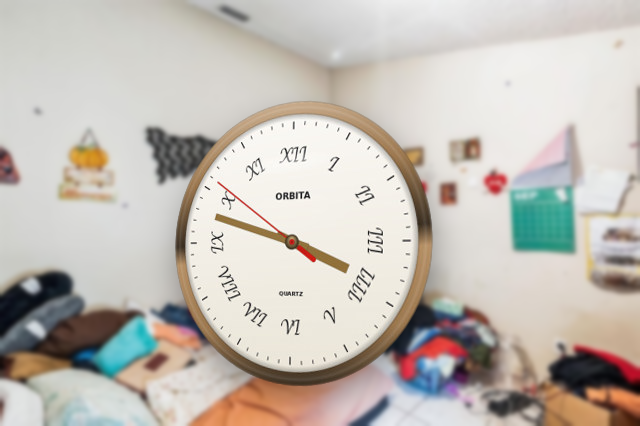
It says 3:47:51
